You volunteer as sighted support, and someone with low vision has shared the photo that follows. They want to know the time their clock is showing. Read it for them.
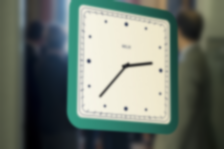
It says 2:37
